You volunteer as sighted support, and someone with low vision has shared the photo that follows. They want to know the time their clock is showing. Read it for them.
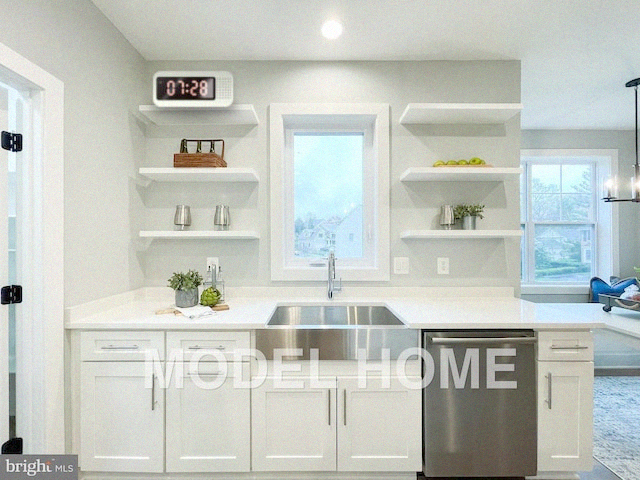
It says 7:28
